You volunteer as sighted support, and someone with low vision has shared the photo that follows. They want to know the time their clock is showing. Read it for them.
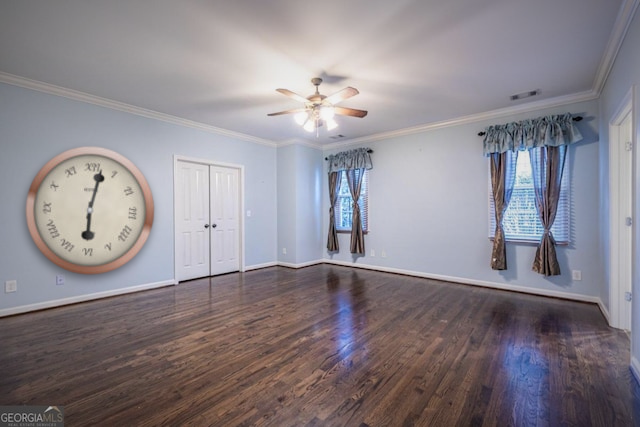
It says 6:02
